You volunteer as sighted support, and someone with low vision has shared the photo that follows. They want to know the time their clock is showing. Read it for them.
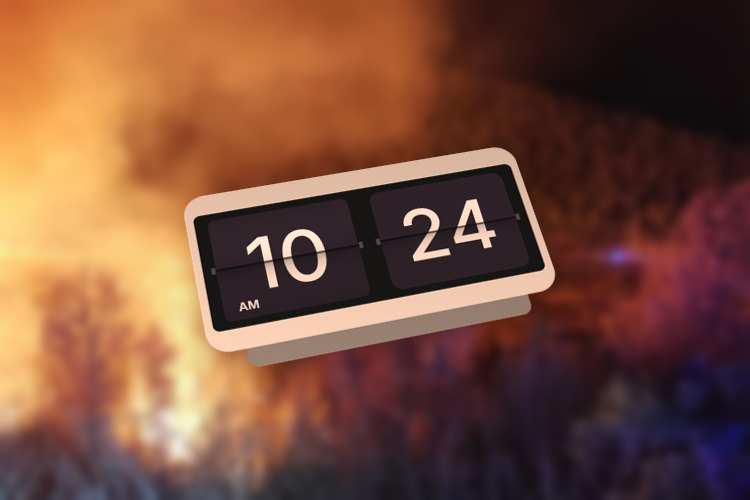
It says 10:24
